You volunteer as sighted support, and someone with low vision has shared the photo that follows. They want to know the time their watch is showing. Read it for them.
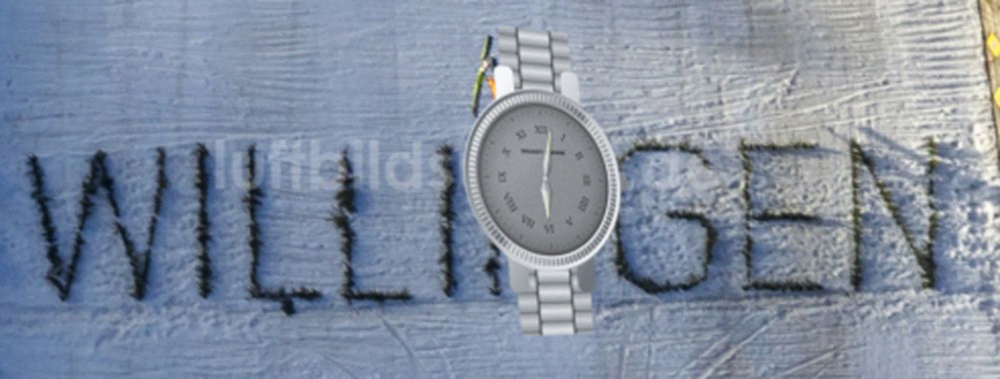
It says 6:02
